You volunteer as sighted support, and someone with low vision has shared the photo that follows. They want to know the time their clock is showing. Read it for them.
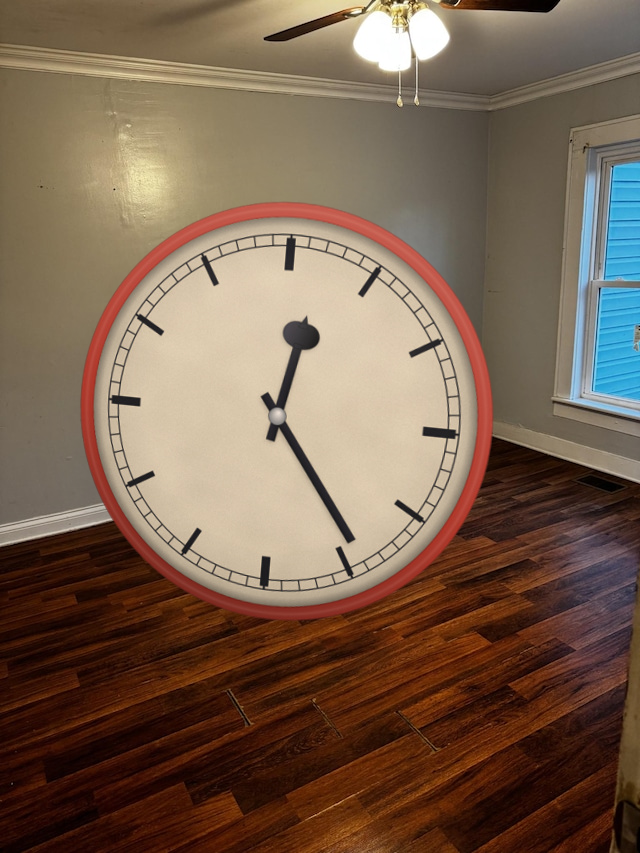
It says 12:24
